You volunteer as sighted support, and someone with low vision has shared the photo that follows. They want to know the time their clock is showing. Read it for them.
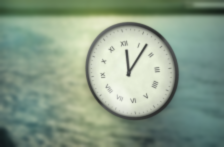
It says 12:07
